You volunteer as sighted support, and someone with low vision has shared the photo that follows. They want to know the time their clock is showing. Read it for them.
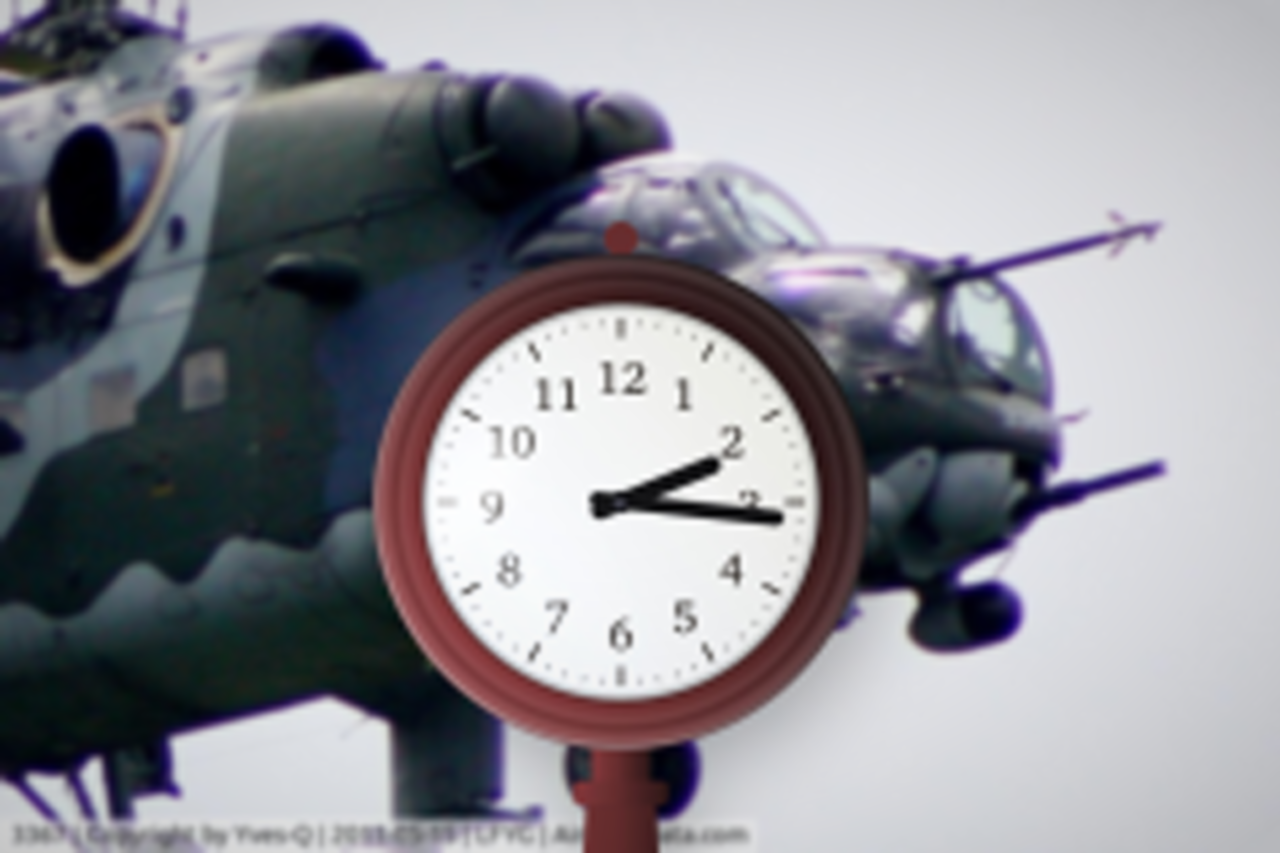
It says 2:16
